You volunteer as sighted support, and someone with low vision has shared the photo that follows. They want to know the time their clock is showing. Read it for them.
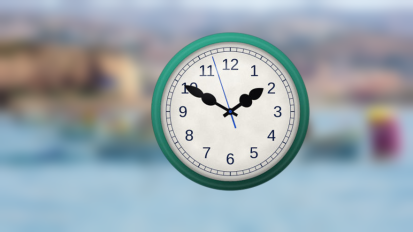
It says 1:49:57
